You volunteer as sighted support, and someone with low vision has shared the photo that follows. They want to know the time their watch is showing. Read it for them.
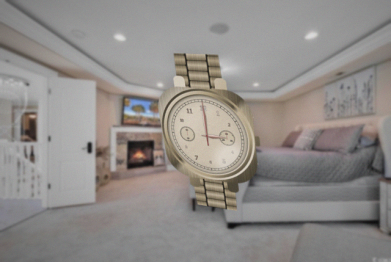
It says 3:00
